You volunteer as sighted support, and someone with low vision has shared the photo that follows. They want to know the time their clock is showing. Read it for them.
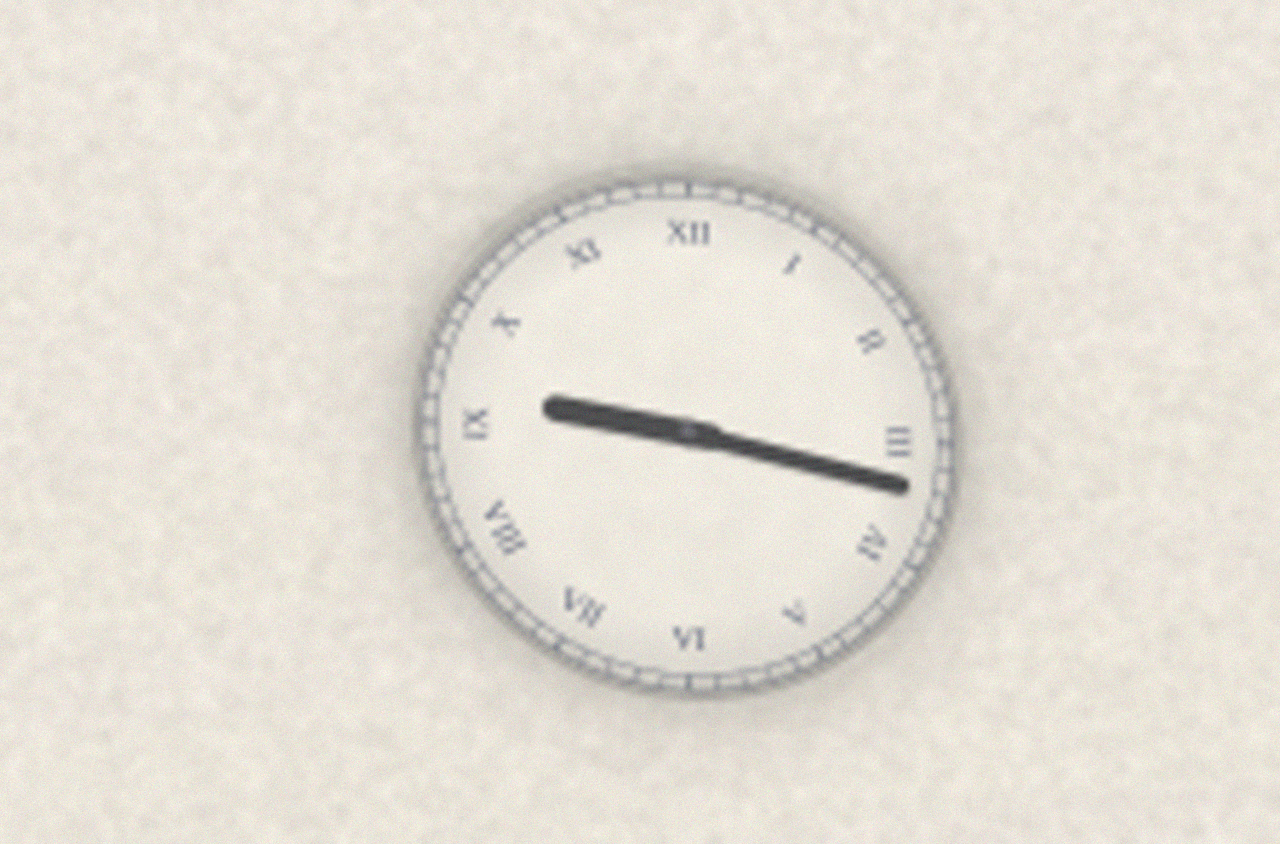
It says 9:17
